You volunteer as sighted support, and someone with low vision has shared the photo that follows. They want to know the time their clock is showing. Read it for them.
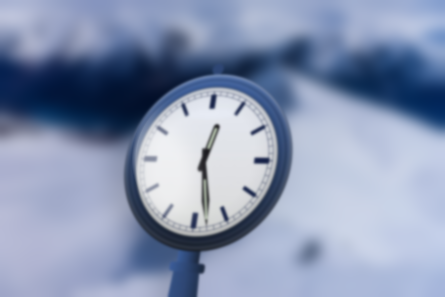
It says 12:28
